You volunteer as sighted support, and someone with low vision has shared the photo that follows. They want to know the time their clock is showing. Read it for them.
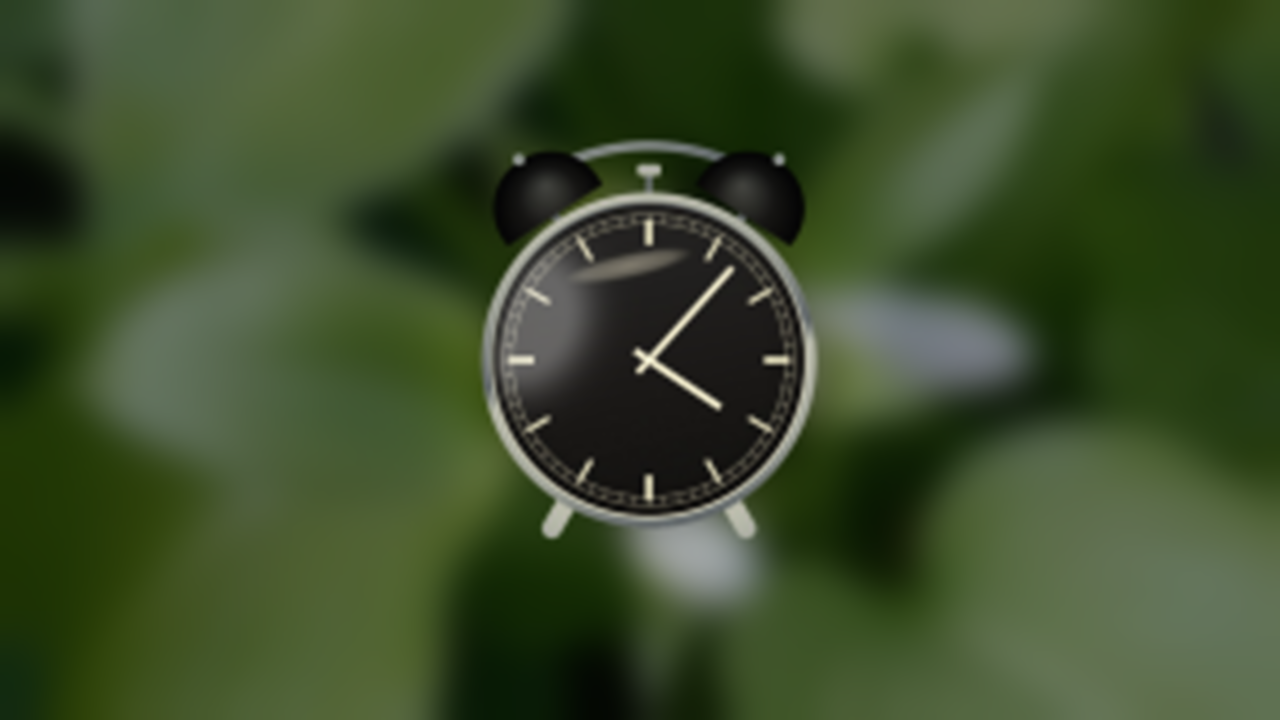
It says 4:07
